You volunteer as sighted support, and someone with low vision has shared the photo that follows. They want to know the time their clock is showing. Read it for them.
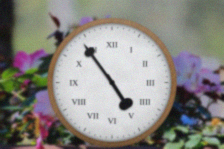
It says 4:54
